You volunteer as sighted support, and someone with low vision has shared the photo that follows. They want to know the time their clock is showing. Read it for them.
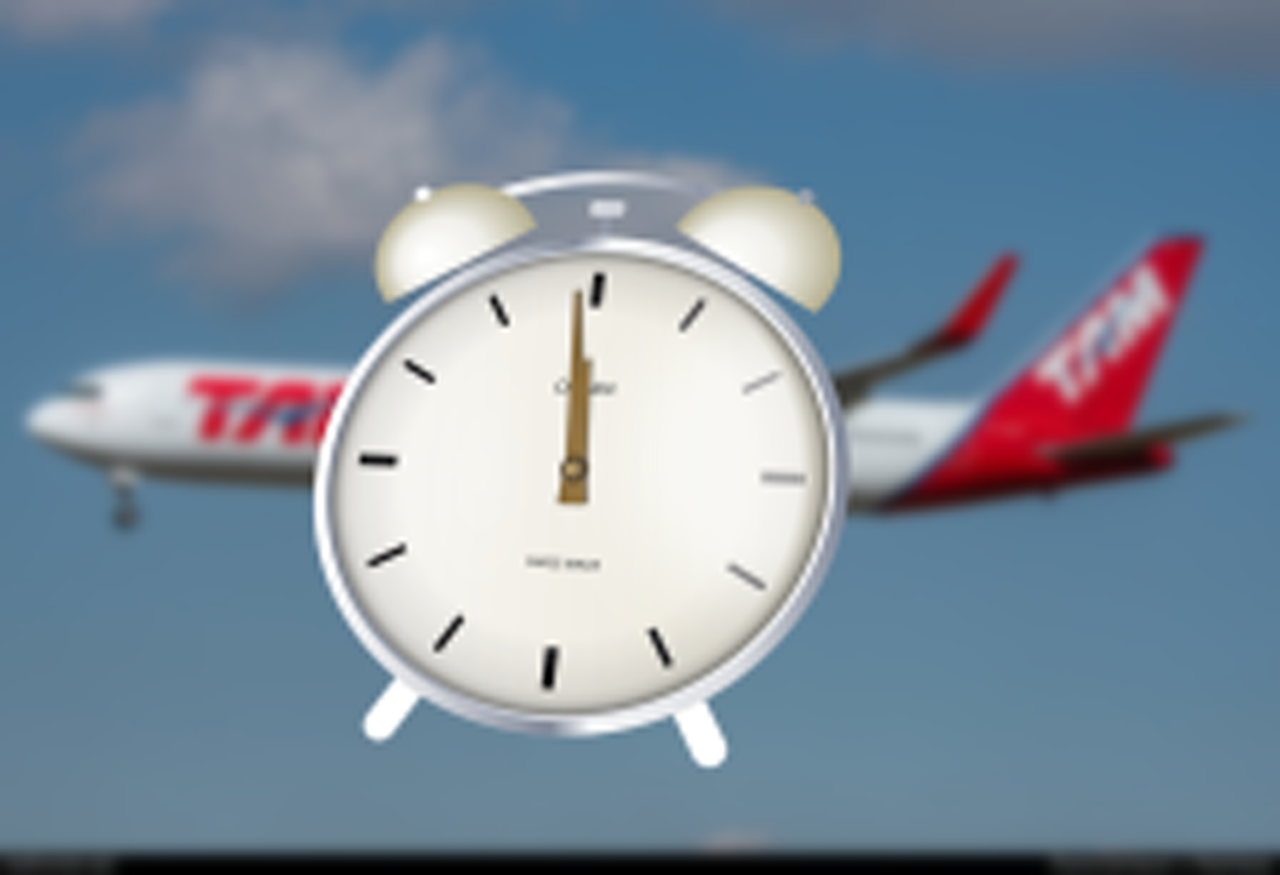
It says 11:59
